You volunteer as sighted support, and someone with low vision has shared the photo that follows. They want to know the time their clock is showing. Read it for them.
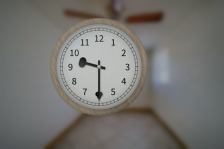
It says 9:30
